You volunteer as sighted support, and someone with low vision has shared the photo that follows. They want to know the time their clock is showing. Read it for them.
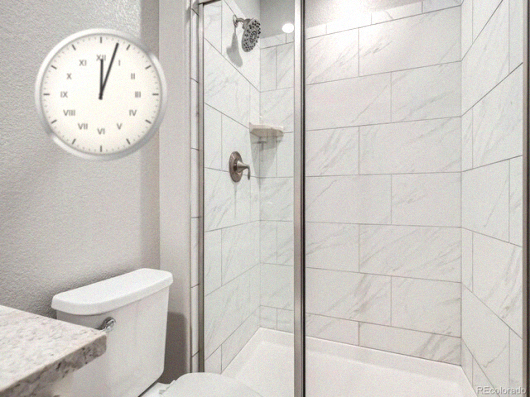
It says 12:03
